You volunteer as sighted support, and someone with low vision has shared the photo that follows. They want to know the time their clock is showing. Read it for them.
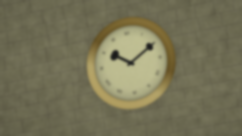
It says 10:10
